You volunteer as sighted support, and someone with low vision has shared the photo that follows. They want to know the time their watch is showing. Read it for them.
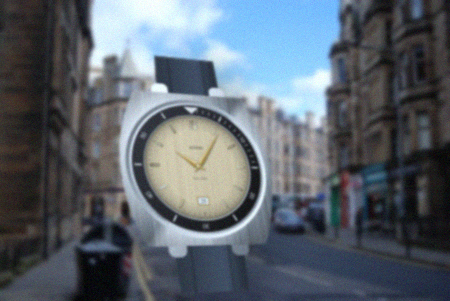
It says 10:06
